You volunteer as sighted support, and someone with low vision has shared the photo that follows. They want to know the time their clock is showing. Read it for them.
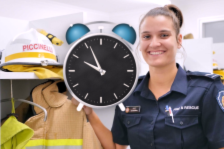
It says 9:56
